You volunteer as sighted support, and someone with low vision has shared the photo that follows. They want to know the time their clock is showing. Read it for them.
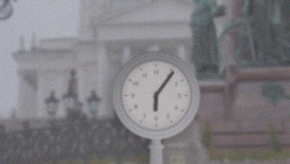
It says 6:06
